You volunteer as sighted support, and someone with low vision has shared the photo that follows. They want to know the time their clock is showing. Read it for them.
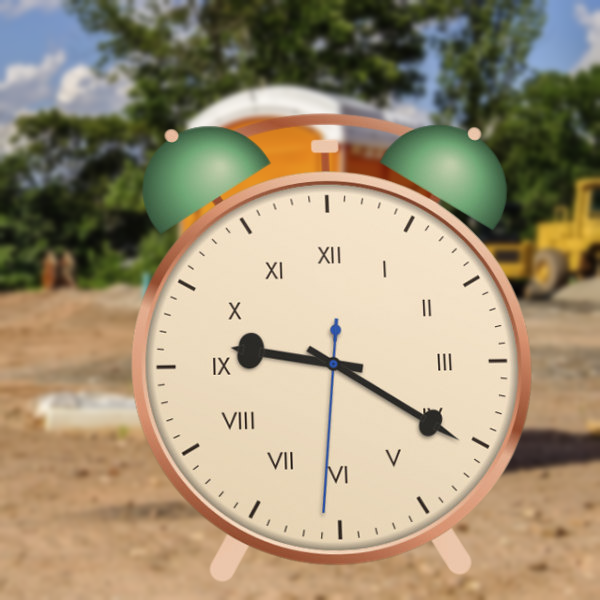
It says 9:20:31
